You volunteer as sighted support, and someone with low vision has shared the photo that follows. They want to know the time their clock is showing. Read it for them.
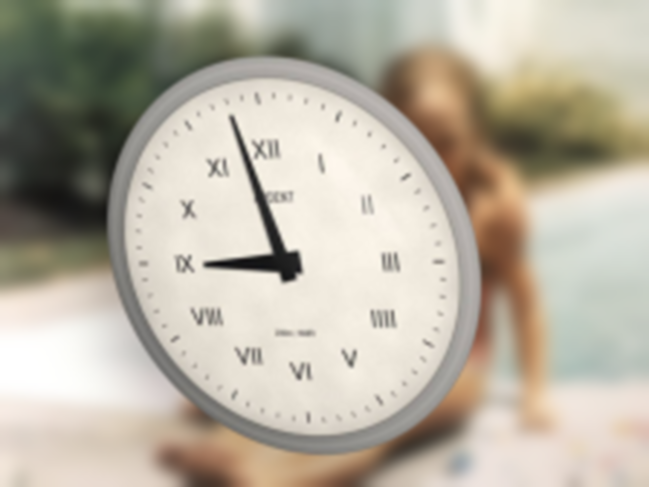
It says 8:58
